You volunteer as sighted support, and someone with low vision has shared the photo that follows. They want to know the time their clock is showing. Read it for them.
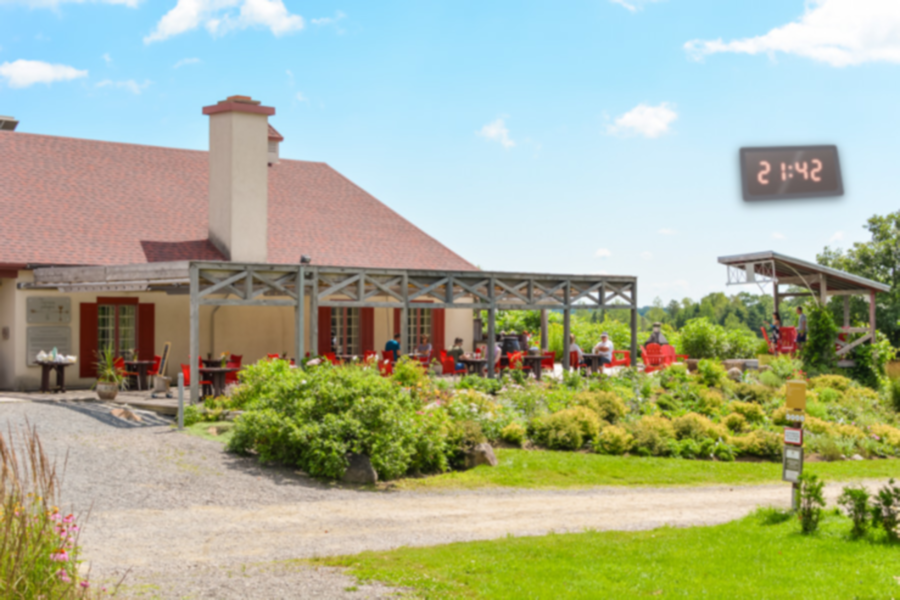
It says 21:42
